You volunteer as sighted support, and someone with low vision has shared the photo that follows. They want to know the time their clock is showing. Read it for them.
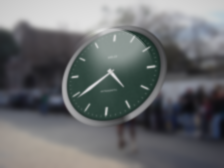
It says 4:39
